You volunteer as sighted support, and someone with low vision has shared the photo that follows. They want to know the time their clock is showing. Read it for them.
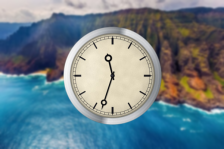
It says 11:33
